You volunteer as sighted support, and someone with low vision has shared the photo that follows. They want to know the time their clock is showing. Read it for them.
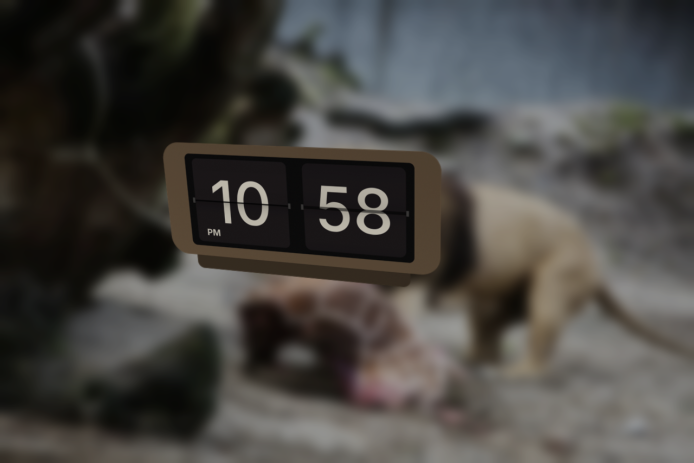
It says 10:58
